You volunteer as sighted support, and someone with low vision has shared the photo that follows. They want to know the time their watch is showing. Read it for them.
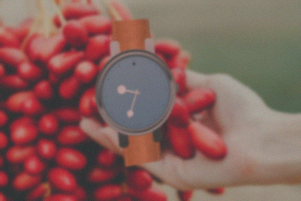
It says 9:34
